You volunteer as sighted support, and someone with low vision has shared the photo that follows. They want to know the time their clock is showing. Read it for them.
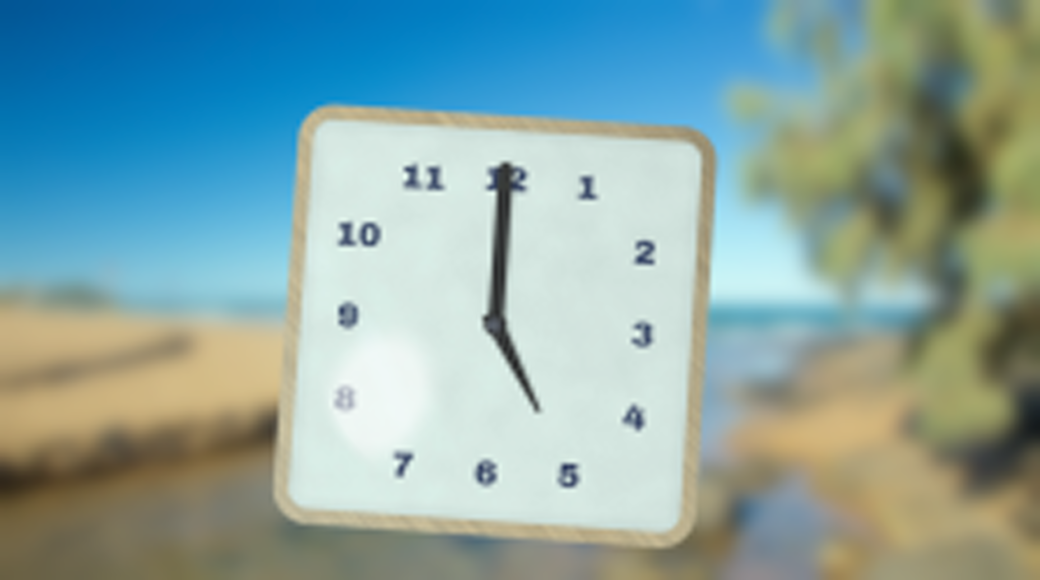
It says 5:00
